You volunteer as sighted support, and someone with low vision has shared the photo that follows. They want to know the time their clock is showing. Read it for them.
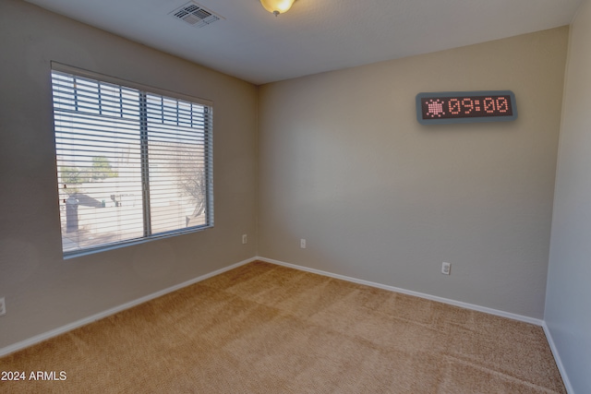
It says 9:00
